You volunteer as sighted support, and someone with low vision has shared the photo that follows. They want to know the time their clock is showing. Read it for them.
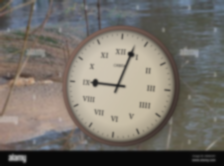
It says 9:03
